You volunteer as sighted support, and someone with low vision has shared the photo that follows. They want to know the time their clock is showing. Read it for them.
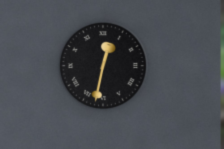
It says 12:32
